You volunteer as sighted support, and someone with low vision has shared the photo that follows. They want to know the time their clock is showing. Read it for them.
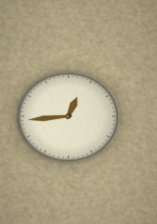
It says 12:44
